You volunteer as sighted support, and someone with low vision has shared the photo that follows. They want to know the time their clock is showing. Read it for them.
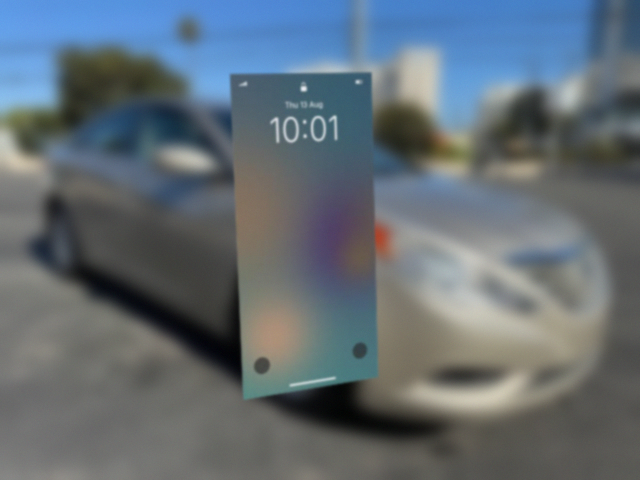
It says 10:01
